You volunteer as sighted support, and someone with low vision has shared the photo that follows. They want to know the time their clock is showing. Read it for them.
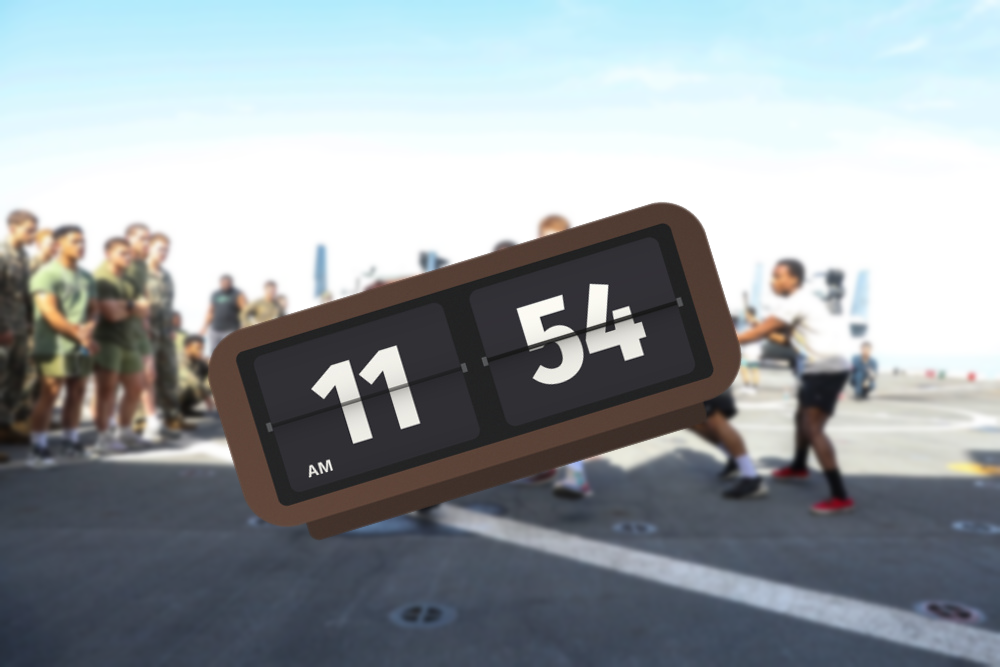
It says 11:54
